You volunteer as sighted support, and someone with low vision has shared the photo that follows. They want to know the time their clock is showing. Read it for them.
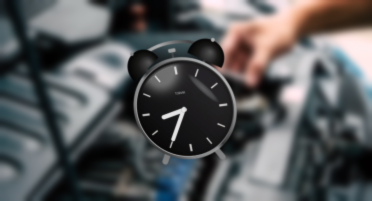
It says 8:35
